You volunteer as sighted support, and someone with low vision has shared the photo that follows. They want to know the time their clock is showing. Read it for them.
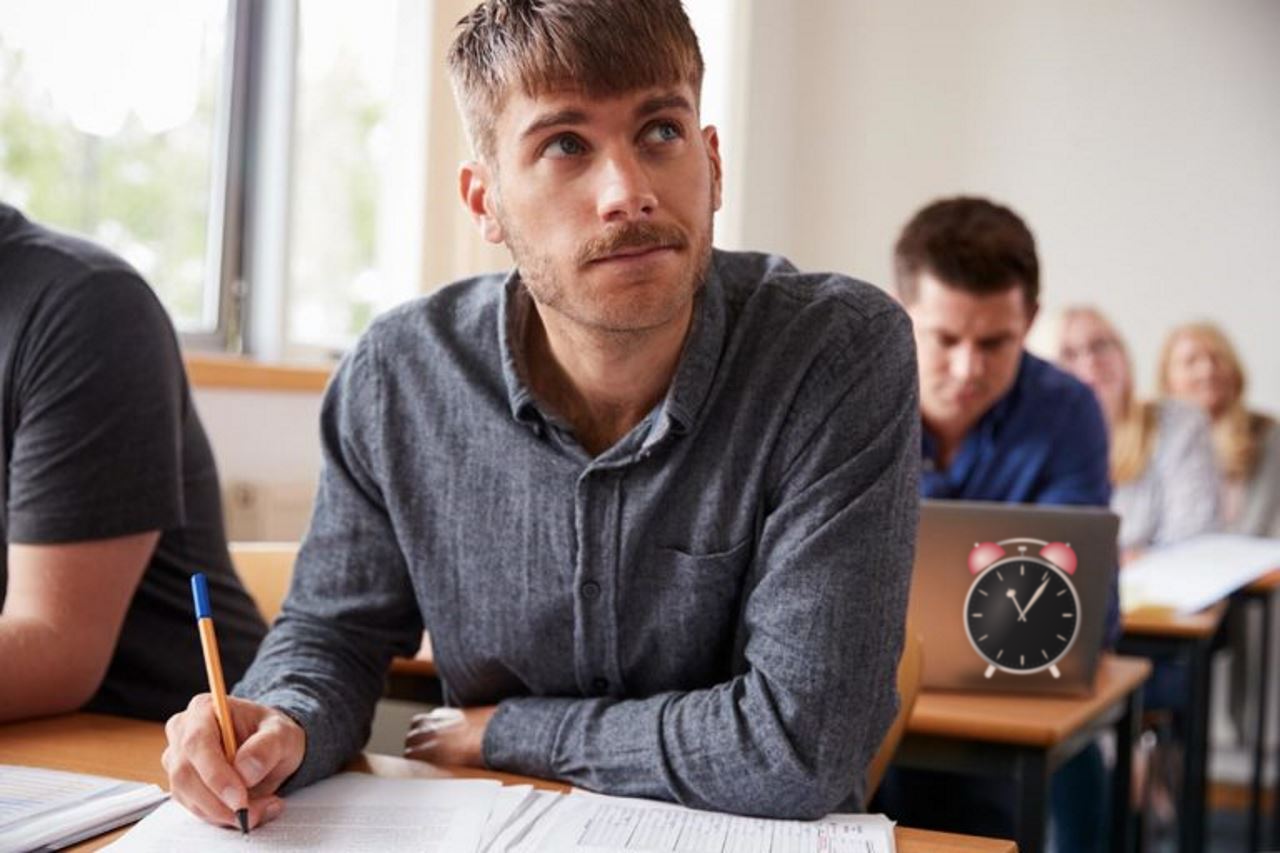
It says 11:06
